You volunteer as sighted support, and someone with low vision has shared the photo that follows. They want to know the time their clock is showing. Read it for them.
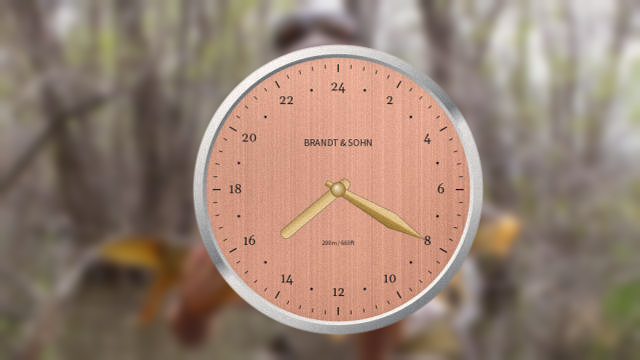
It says 15:20
